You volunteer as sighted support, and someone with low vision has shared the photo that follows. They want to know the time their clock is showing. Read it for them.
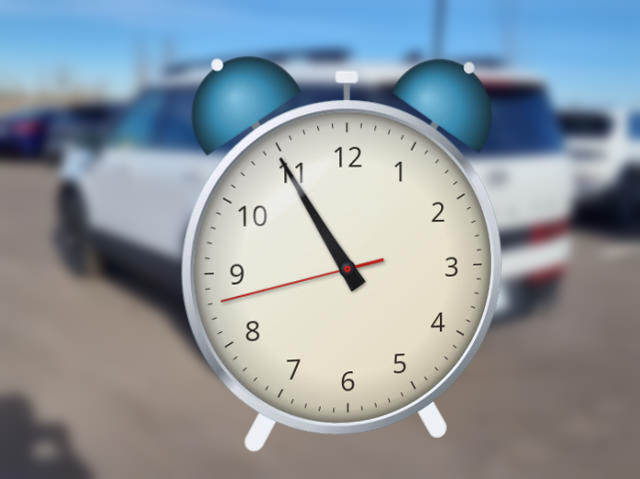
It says 10:54:43
